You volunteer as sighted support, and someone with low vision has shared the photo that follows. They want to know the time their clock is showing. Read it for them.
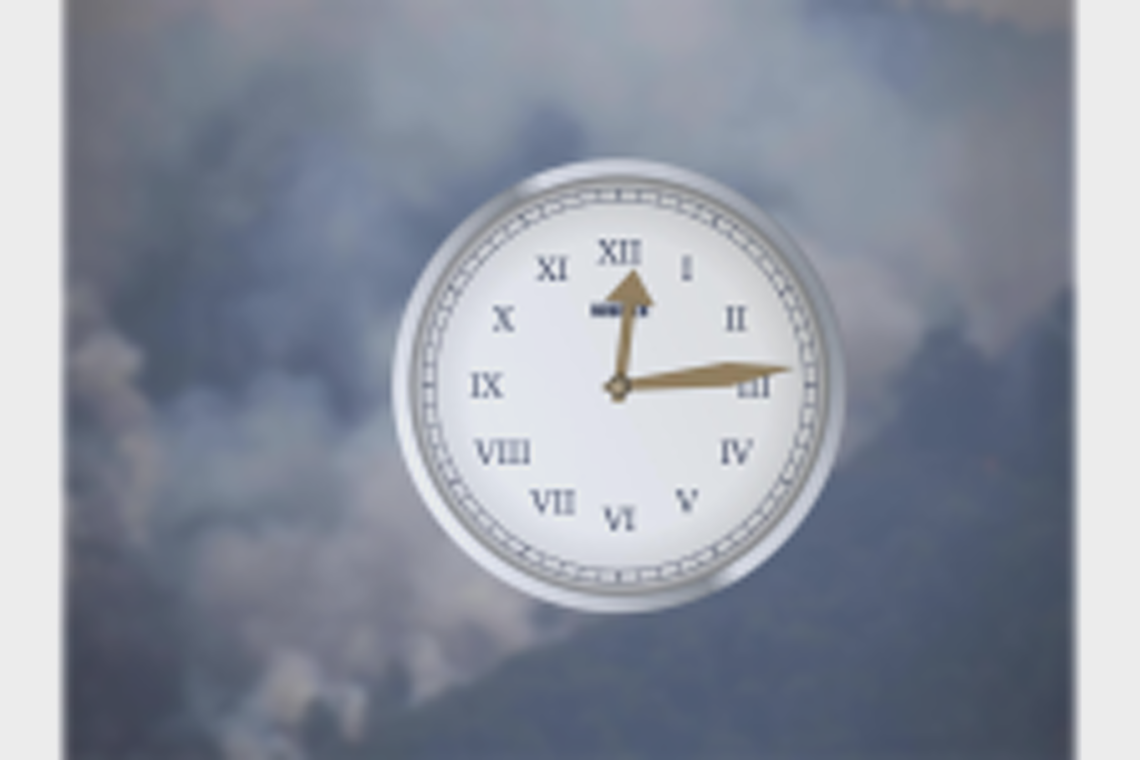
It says 12:14
